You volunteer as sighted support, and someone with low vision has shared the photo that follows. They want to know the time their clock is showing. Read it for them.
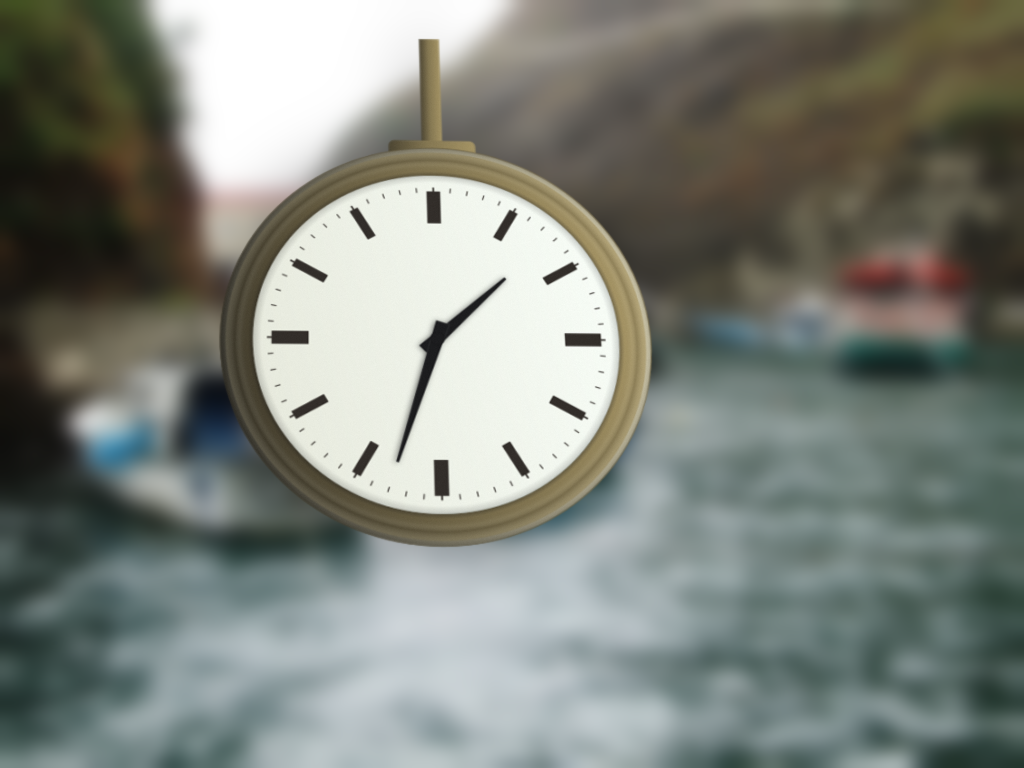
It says 1:33
